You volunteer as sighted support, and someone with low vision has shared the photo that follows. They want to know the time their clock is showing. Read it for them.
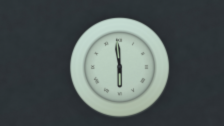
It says 5:59
